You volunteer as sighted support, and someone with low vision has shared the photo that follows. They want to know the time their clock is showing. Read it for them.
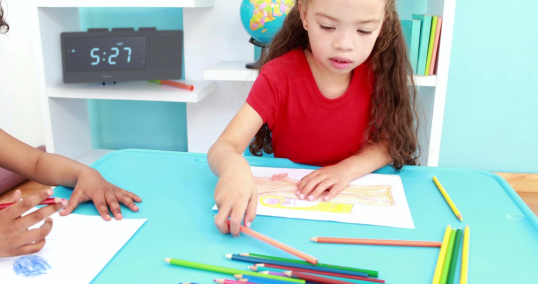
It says 5:27
